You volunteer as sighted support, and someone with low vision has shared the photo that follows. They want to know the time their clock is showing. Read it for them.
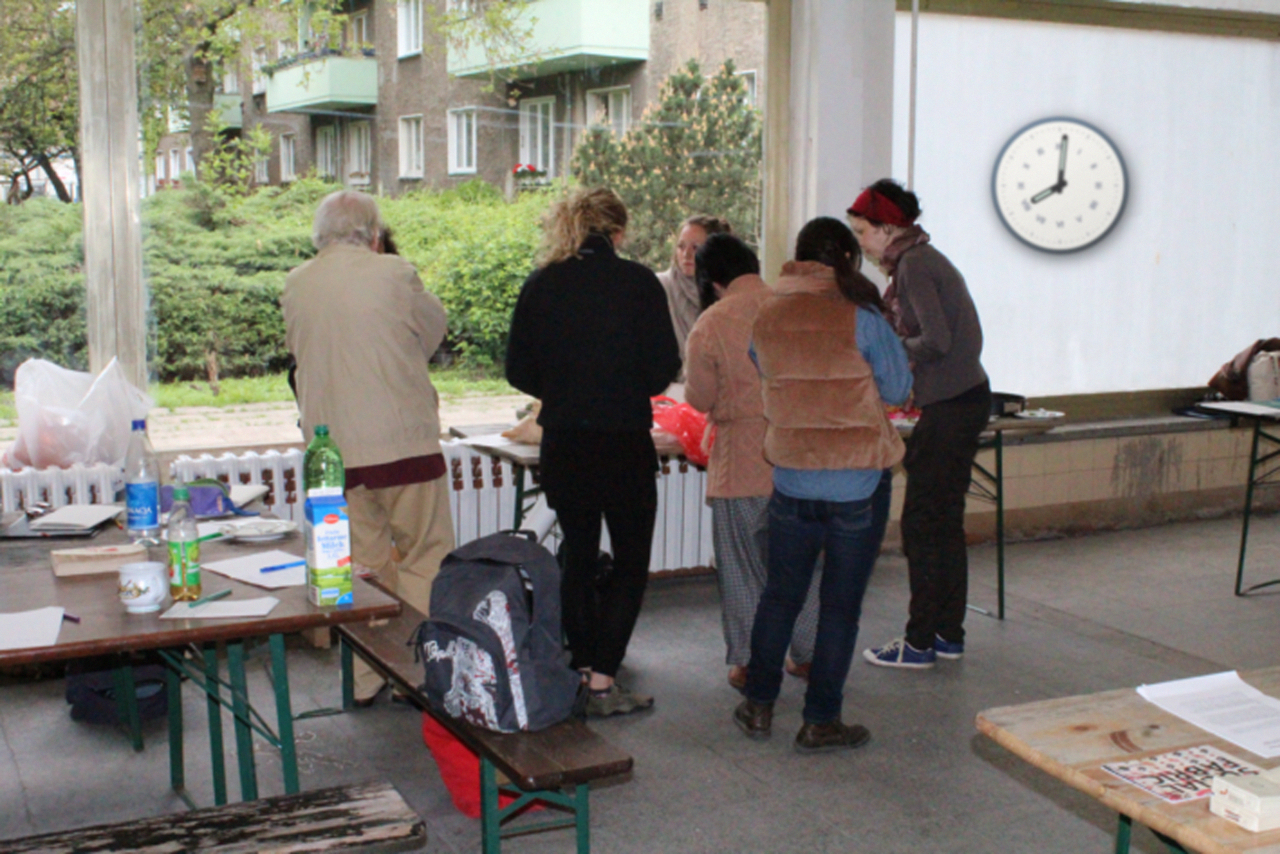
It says 8:01
